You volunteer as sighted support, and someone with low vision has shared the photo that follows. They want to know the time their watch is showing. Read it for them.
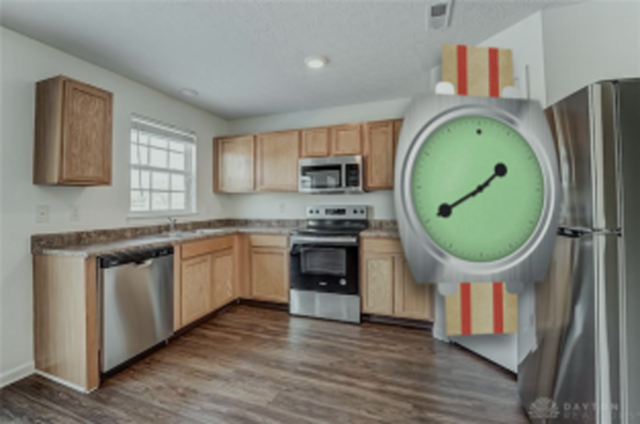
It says 1:40
